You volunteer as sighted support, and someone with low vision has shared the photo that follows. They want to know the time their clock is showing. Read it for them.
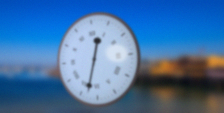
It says 12:33
